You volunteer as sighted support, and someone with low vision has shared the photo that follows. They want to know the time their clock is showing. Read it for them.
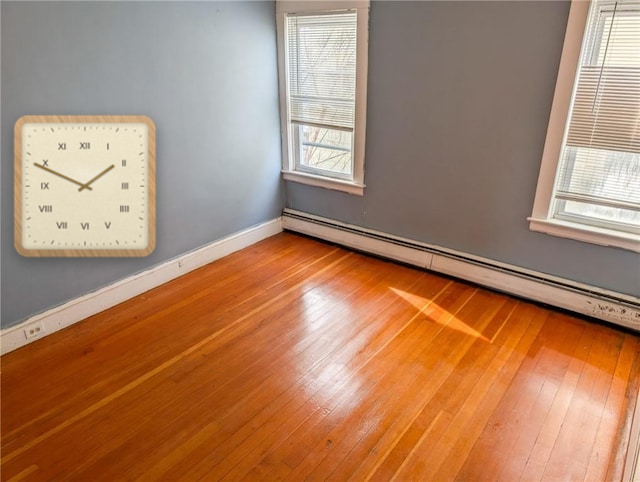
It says 1:49
